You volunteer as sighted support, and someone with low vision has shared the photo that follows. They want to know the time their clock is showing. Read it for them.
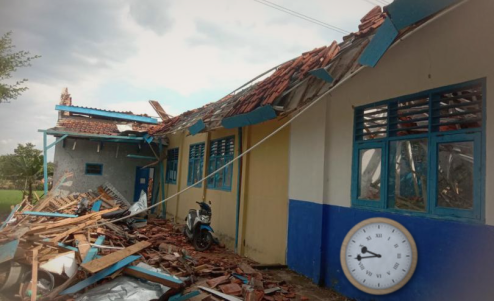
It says 9:44
